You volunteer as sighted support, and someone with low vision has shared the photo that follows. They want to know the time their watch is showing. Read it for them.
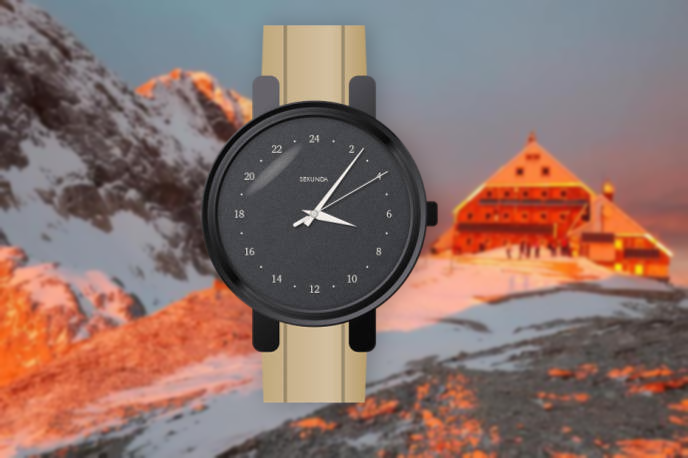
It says 7:06:10
